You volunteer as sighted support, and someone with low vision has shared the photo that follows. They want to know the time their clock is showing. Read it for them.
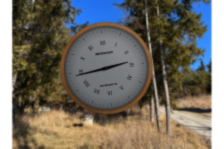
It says 2:44
